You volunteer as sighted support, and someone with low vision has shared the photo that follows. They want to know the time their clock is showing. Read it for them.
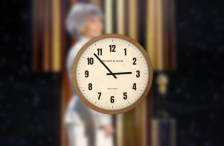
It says 2:53
